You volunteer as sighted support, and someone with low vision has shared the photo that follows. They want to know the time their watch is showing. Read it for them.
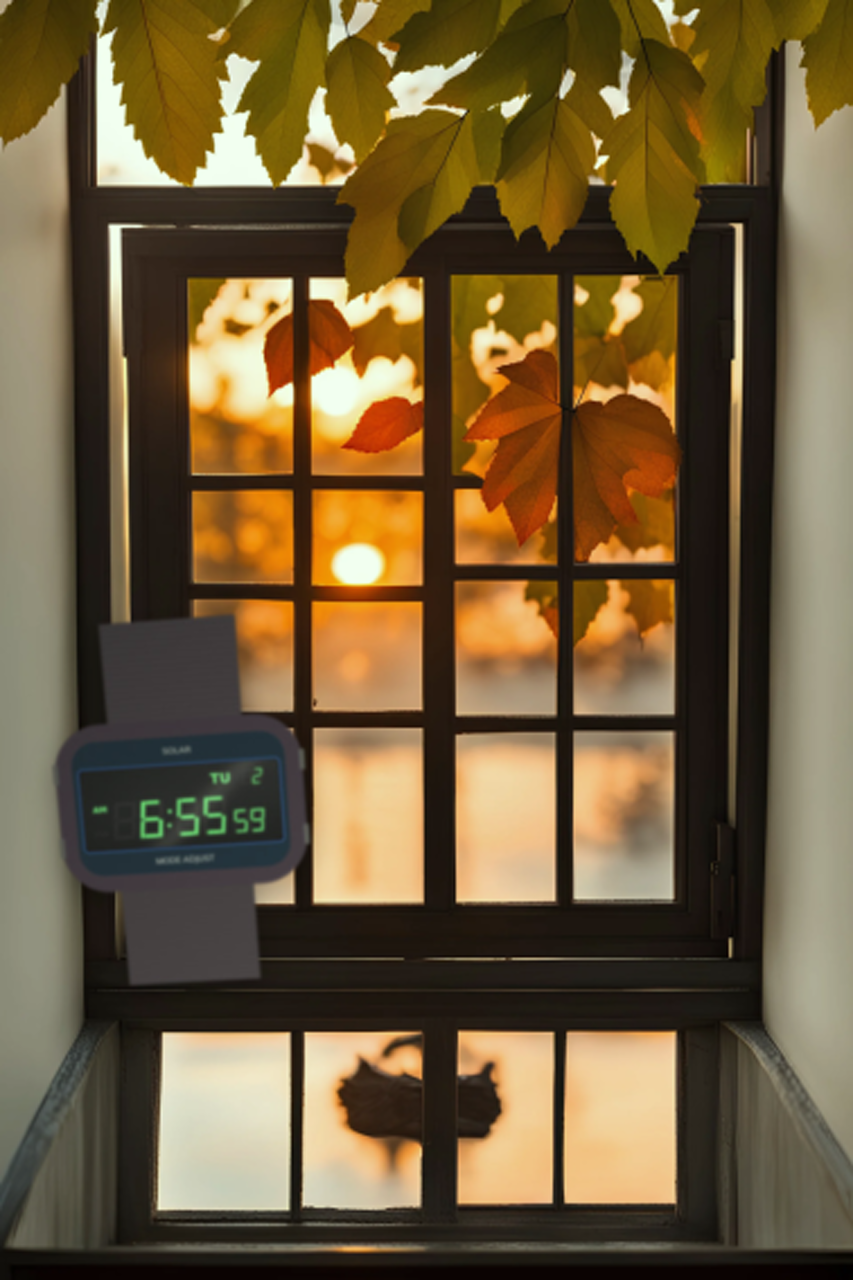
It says 6:55:59
